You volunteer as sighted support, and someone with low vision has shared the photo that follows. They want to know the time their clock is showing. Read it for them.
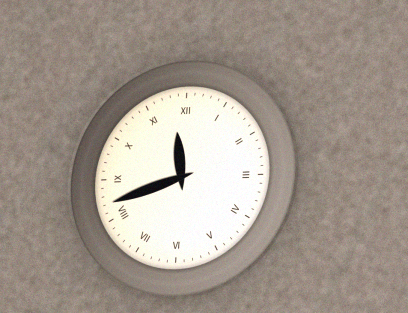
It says 11:42
